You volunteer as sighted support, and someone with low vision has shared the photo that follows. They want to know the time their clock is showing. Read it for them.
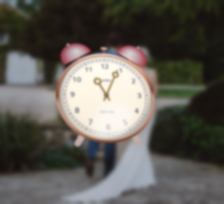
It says 11:04
